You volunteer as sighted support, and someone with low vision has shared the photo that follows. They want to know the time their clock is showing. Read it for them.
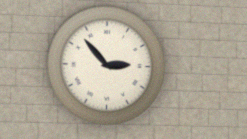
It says 2:53
